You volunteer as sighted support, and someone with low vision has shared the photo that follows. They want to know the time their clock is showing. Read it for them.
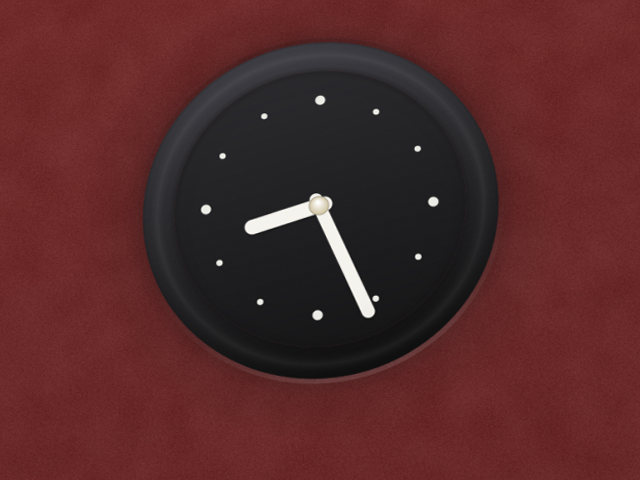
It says 8:26
